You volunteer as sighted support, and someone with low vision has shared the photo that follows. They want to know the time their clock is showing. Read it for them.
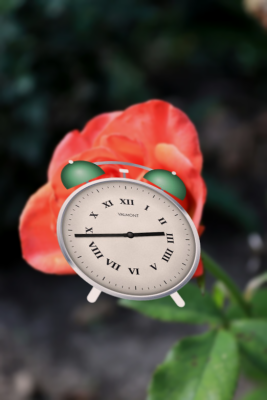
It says 2:44
